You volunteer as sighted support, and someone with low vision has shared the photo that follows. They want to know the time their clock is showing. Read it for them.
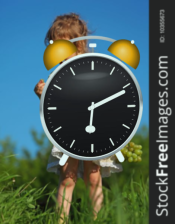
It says 6:11
